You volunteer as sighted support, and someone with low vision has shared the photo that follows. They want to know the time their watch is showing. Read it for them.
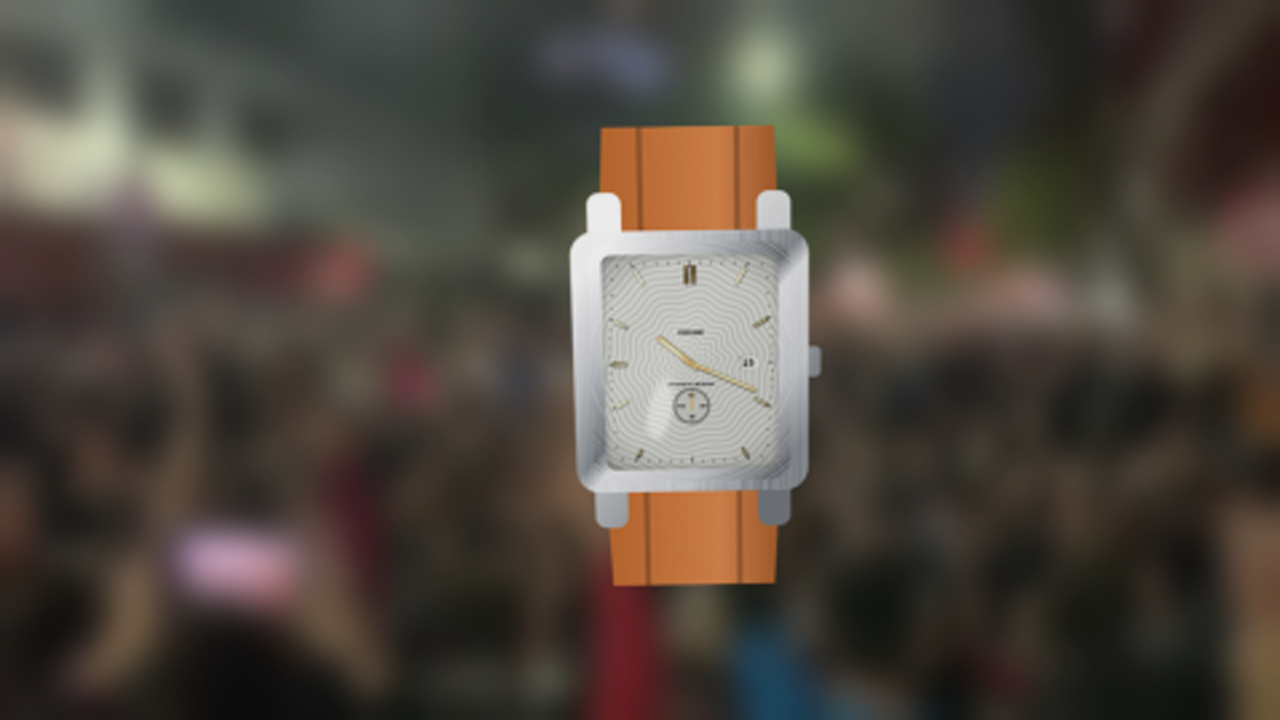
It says 10:19
